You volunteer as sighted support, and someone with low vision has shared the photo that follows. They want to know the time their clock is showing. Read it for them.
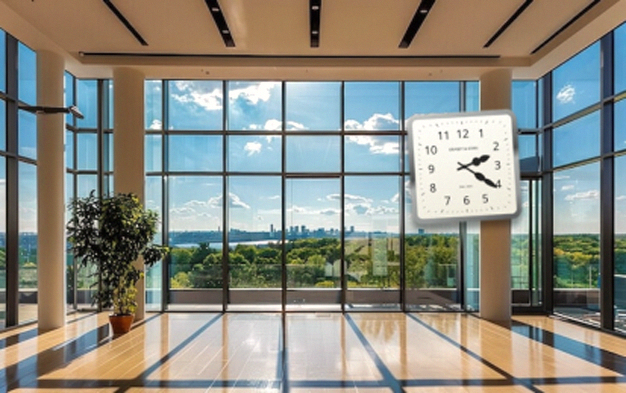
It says 2:21
